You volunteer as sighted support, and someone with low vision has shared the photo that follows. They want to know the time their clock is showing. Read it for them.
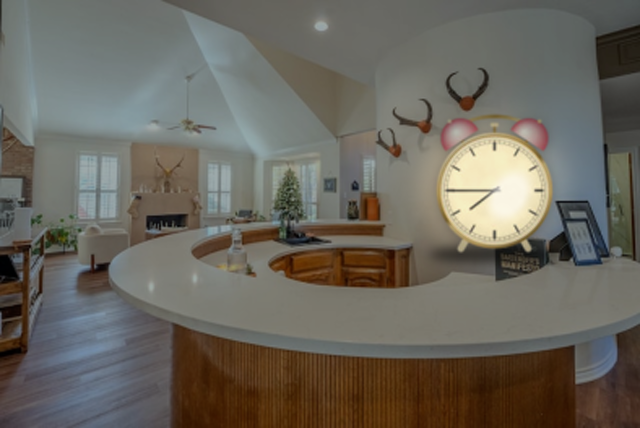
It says 7:45
